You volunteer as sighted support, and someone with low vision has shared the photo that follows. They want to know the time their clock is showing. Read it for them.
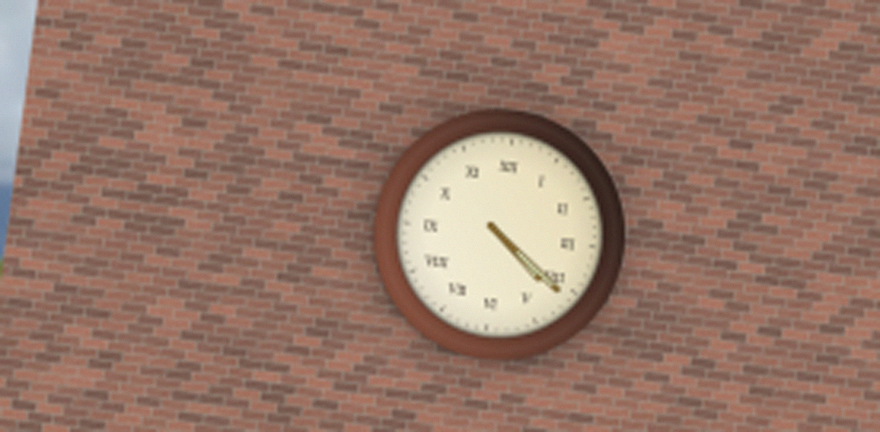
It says 4:21
